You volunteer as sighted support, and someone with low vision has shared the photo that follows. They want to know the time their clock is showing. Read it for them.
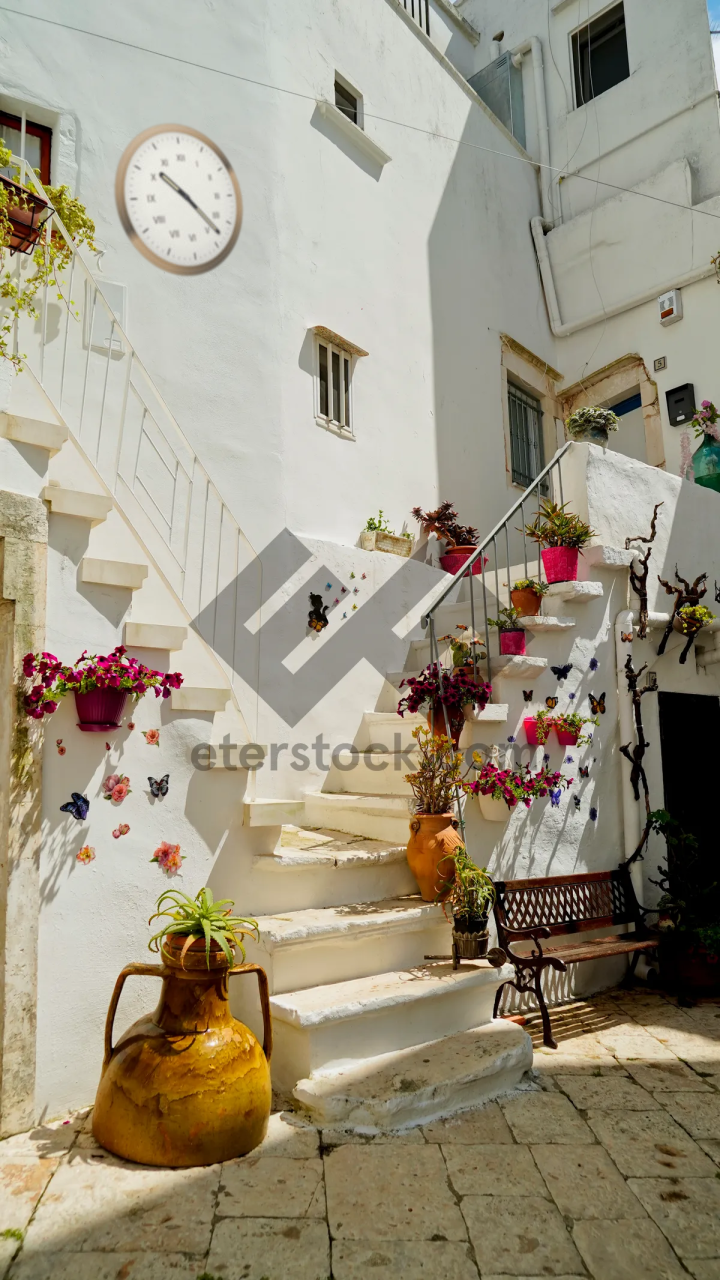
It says 10:23
